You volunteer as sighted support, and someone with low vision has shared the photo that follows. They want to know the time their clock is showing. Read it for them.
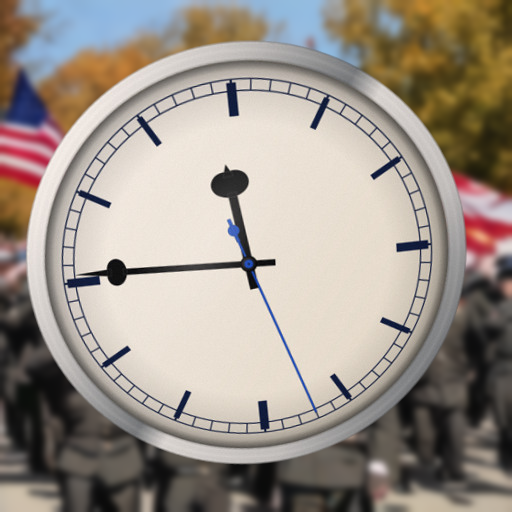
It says 11:45:27
